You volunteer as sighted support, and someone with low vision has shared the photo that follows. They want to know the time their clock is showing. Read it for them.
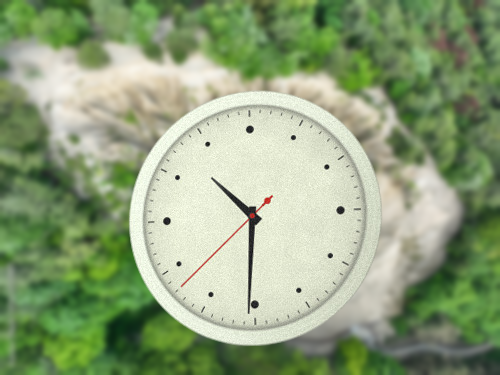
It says 10:30:38
